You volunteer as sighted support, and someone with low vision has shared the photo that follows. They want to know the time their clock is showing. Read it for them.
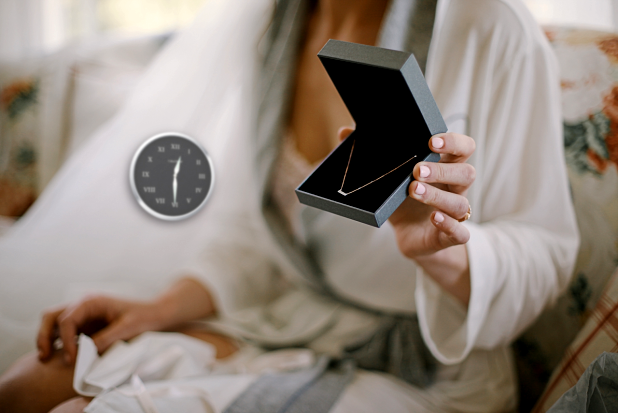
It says 12:30
